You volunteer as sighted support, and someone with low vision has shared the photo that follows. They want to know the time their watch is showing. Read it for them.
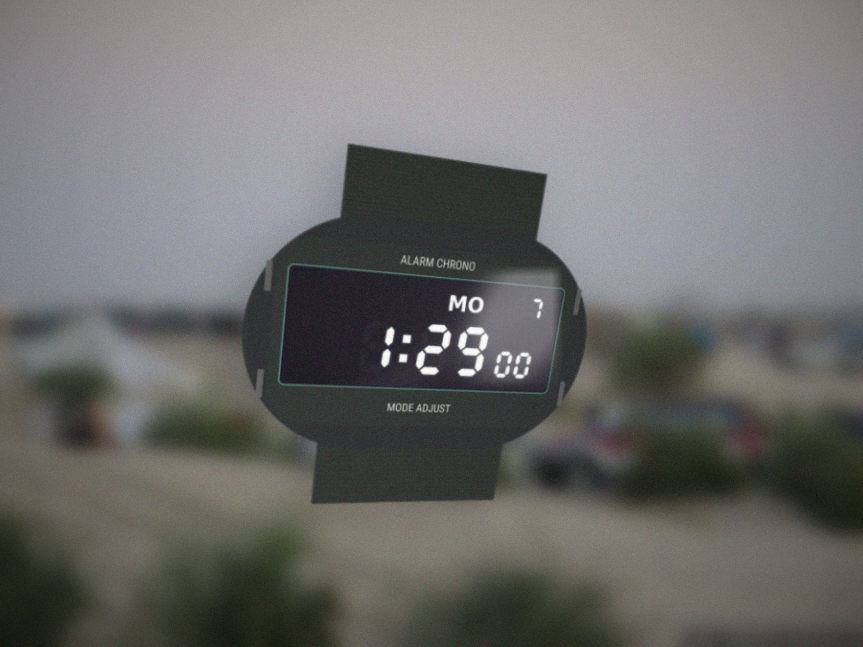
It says 1:29:00
